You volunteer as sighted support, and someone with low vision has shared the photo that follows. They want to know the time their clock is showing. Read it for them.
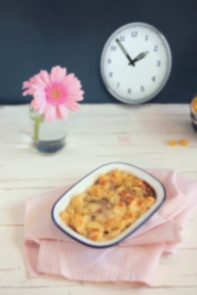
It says 1:53
